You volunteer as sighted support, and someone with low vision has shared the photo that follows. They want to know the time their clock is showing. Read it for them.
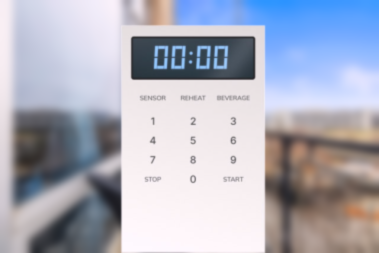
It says 0:00
